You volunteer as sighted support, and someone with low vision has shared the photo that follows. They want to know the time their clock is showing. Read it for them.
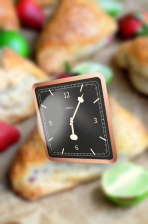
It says 6:06
